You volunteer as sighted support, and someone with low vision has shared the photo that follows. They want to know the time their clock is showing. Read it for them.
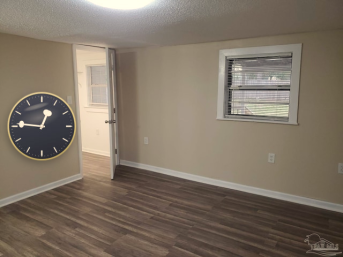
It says 12:46
